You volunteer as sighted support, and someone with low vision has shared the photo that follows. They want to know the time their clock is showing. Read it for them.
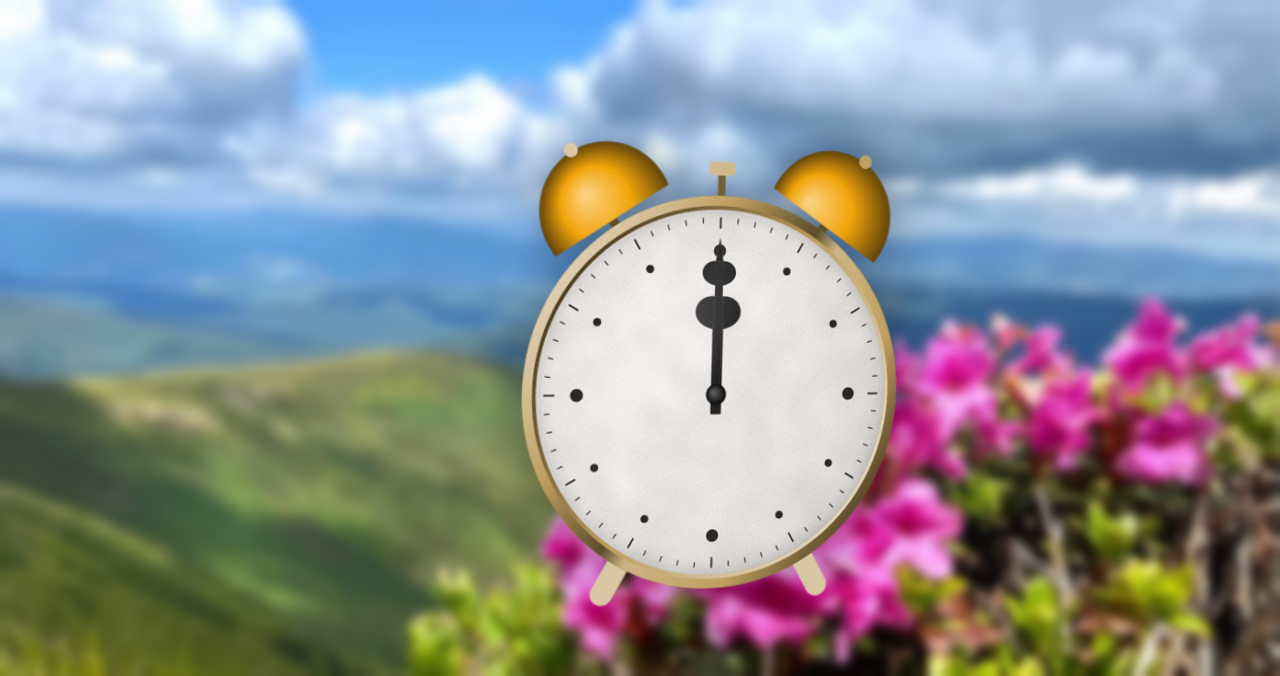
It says 12:00
